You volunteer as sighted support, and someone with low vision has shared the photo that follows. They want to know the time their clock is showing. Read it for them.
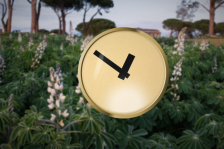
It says 12:51
